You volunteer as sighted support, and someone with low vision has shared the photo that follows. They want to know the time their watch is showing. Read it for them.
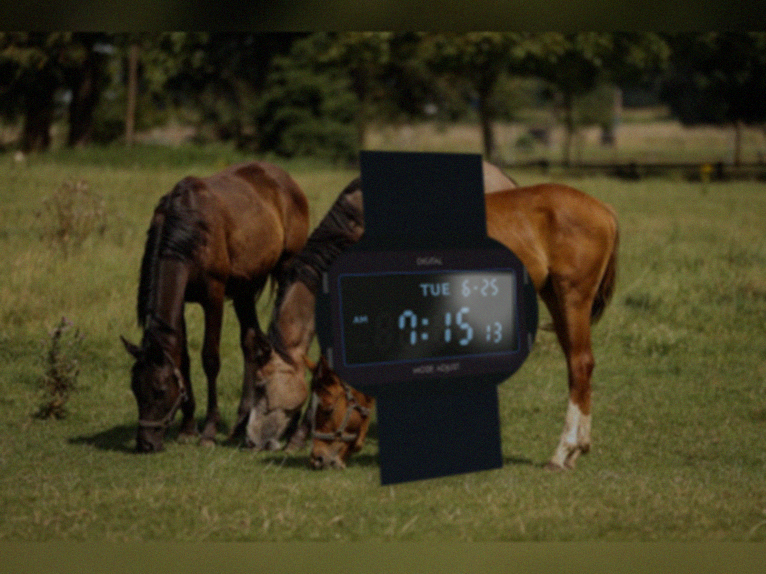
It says 7:15:13
